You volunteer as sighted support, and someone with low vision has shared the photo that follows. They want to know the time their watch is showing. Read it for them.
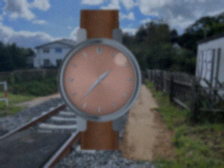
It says 1:37
